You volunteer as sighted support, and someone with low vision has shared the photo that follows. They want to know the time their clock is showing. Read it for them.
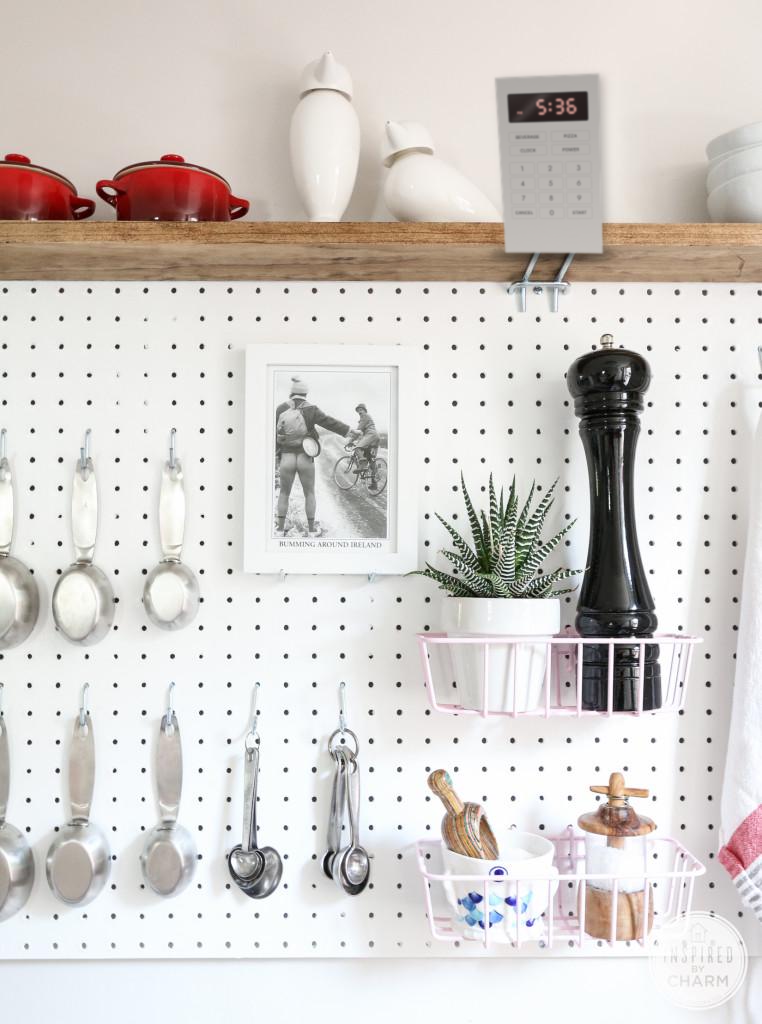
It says 5:36
